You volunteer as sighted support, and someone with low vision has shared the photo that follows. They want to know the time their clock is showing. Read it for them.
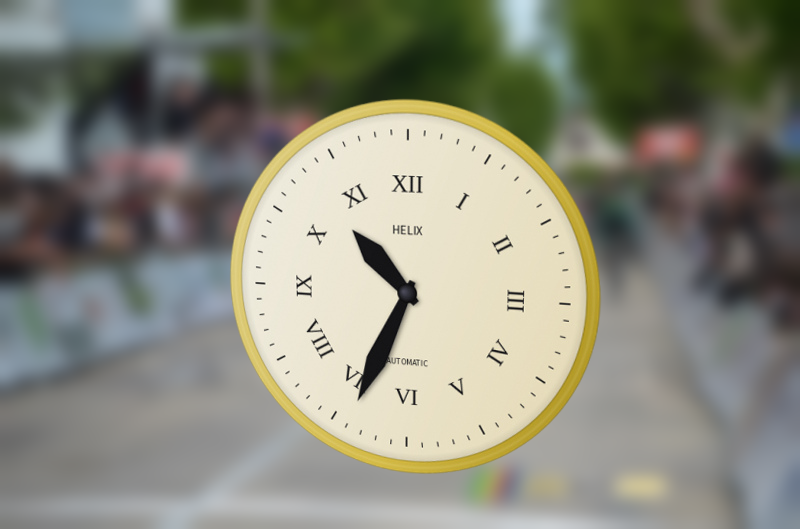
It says 10:34
